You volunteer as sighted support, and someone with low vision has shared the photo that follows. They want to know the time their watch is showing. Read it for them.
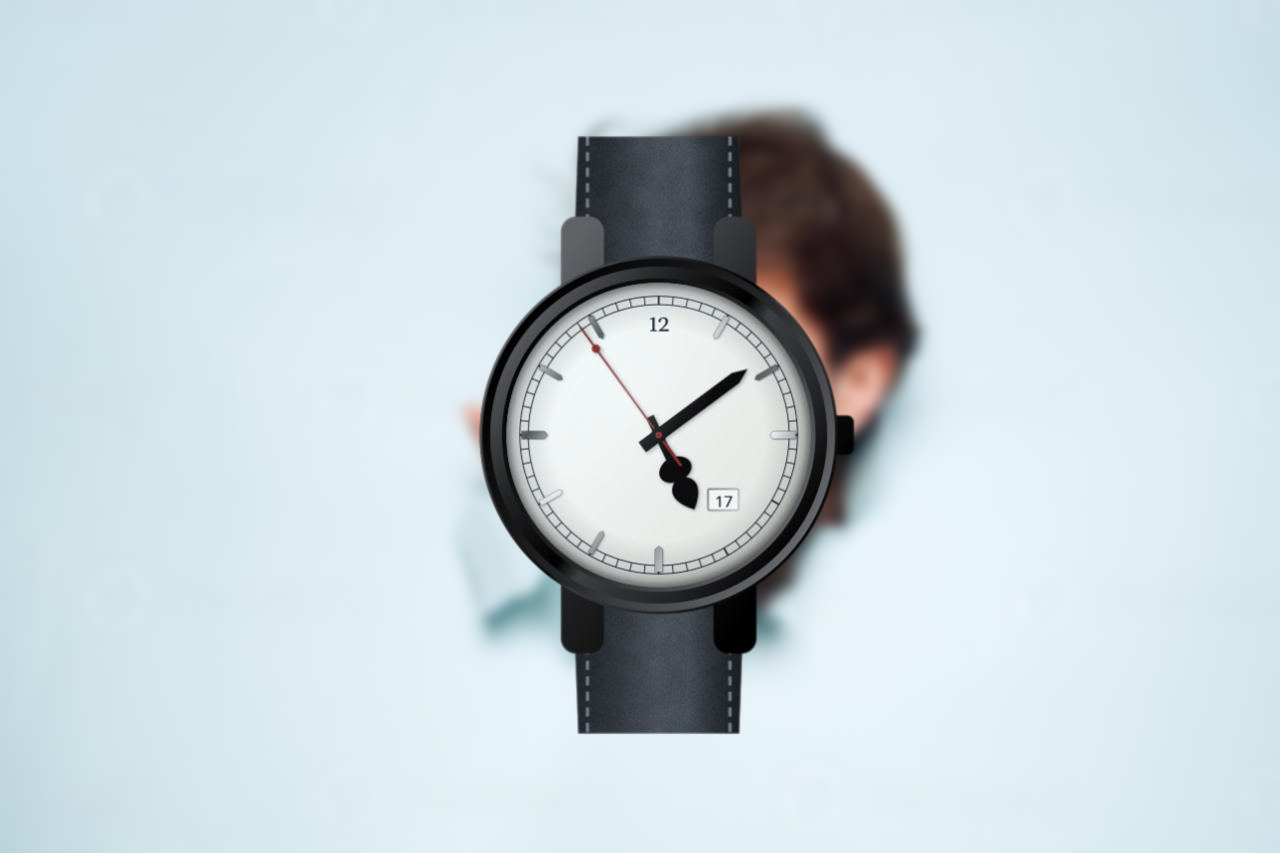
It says 5:08:54
